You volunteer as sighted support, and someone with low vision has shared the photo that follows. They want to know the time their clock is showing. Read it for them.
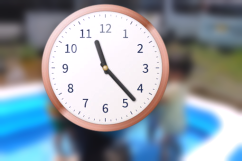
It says 11:23
